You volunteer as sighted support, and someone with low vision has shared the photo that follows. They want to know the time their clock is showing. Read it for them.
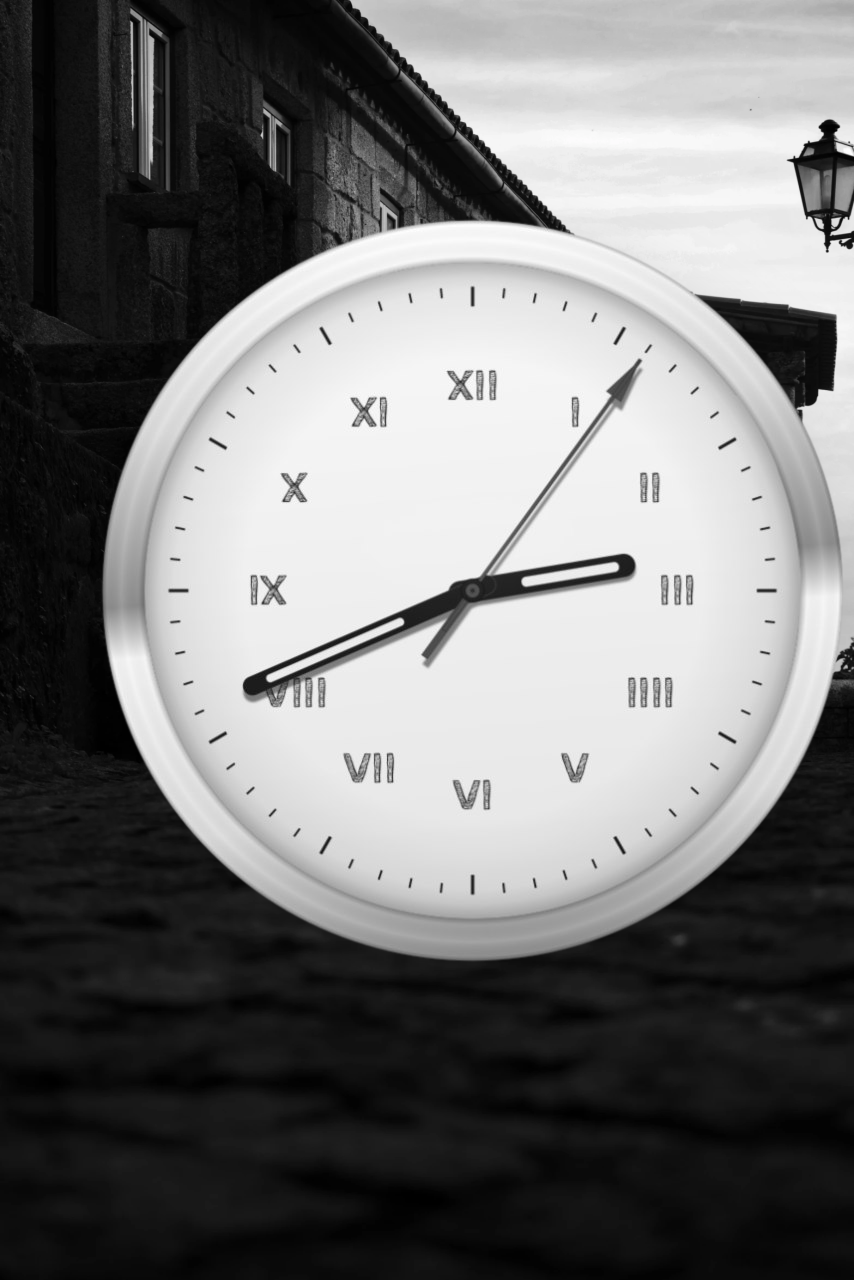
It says 2:41:06
